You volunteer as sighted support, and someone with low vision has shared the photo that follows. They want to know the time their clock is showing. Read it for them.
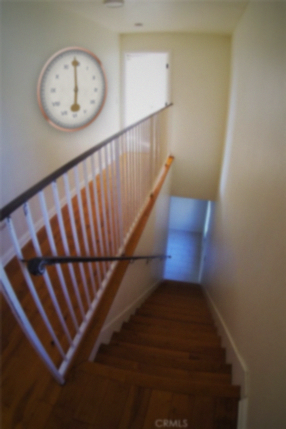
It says 5:59
